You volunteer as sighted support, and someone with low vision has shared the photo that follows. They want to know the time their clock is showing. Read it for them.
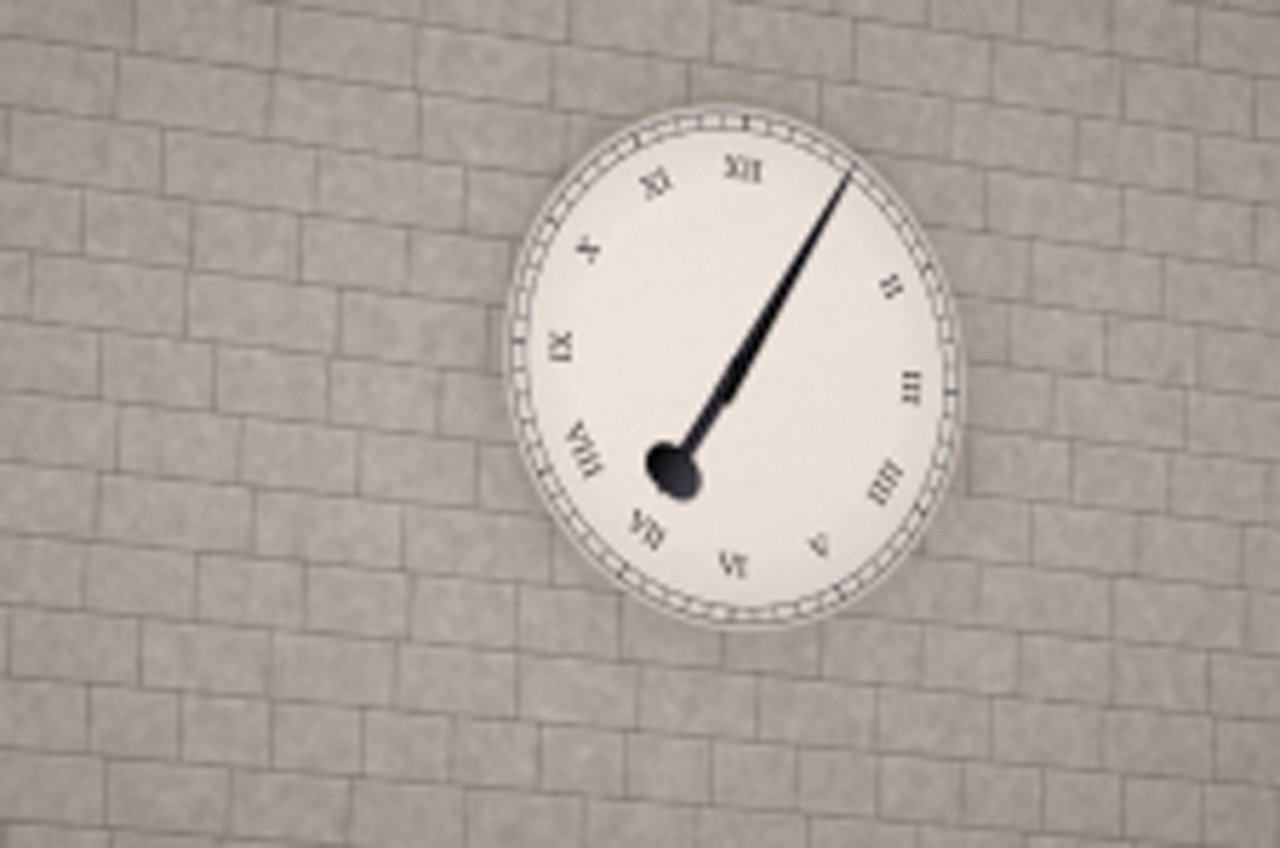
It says 7:05
